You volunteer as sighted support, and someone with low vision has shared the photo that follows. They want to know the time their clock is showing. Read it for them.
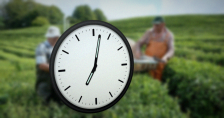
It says 7:02
